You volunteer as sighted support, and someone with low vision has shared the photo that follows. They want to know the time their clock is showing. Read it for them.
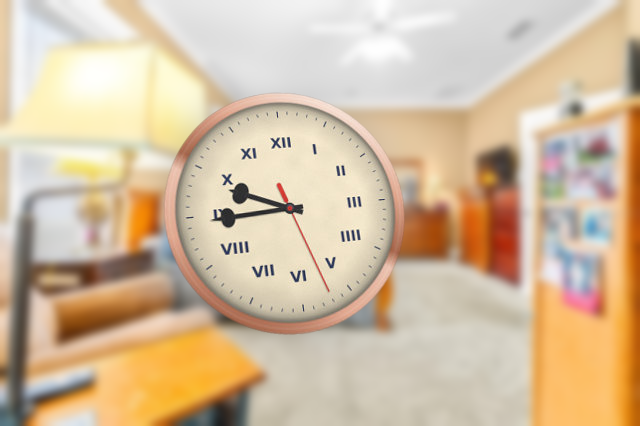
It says 9:44:27
